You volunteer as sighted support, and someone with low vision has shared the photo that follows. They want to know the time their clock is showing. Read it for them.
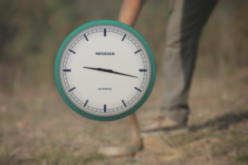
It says 9:17
